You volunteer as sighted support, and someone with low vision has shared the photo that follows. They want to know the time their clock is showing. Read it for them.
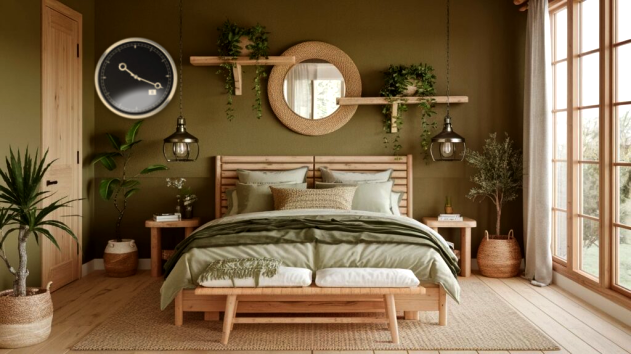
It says 10:19
